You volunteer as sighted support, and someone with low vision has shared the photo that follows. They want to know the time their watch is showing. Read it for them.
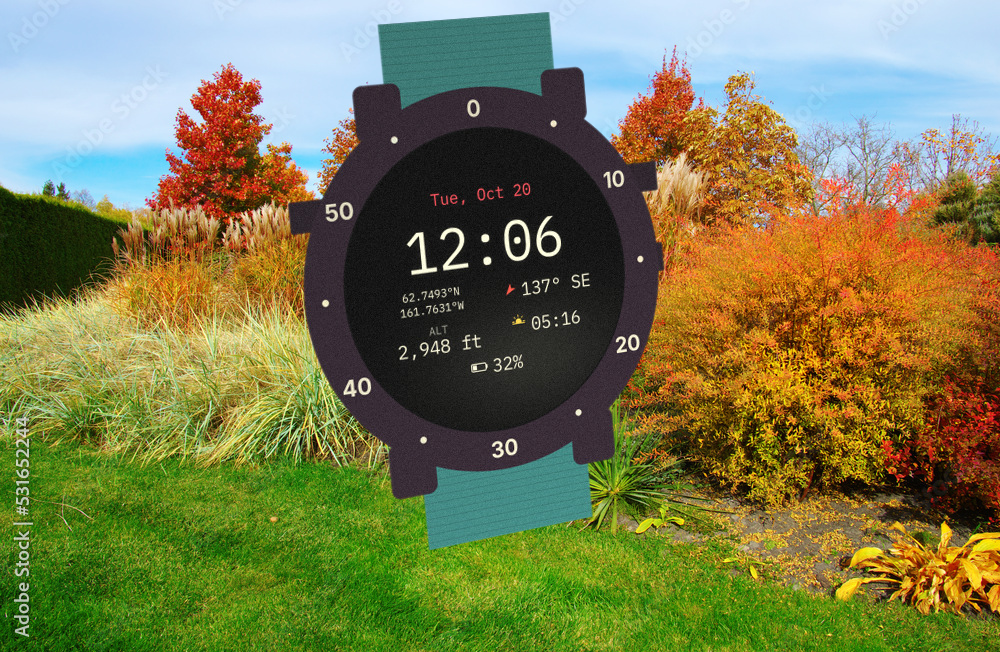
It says 12:06
